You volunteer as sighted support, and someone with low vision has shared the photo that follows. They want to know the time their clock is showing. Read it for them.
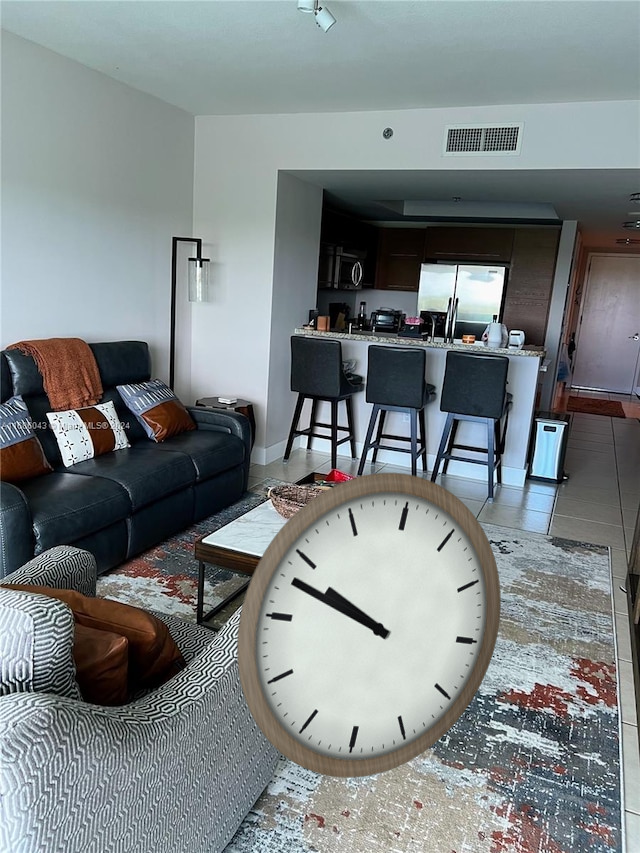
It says 9:48
